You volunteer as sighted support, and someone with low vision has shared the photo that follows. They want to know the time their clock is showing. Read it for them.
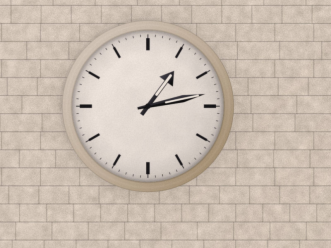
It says 1:13
